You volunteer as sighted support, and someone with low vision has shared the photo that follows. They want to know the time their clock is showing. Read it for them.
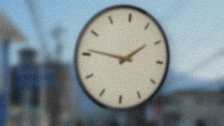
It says 1:46
